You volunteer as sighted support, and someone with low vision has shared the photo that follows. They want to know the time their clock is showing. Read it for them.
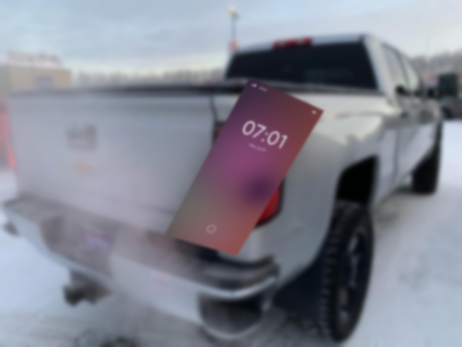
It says 7:01
